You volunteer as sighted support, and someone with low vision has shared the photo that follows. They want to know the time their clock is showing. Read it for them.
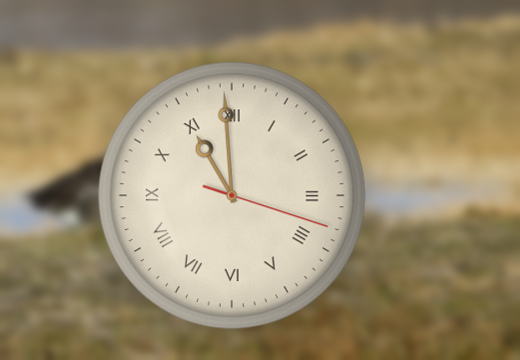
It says 10:59:18
